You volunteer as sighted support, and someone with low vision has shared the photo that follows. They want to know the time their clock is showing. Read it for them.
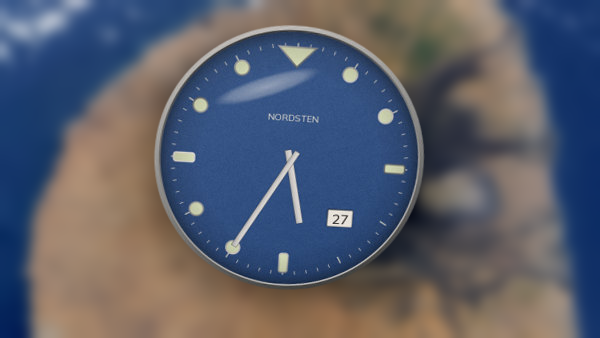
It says 5:35
